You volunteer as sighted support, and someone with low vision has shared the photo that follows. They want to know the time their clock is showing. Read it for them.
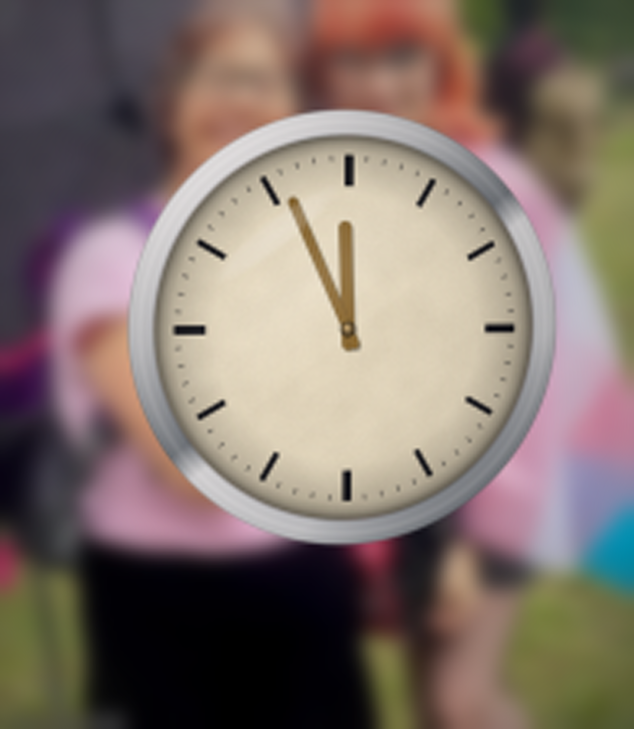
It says 11:56
